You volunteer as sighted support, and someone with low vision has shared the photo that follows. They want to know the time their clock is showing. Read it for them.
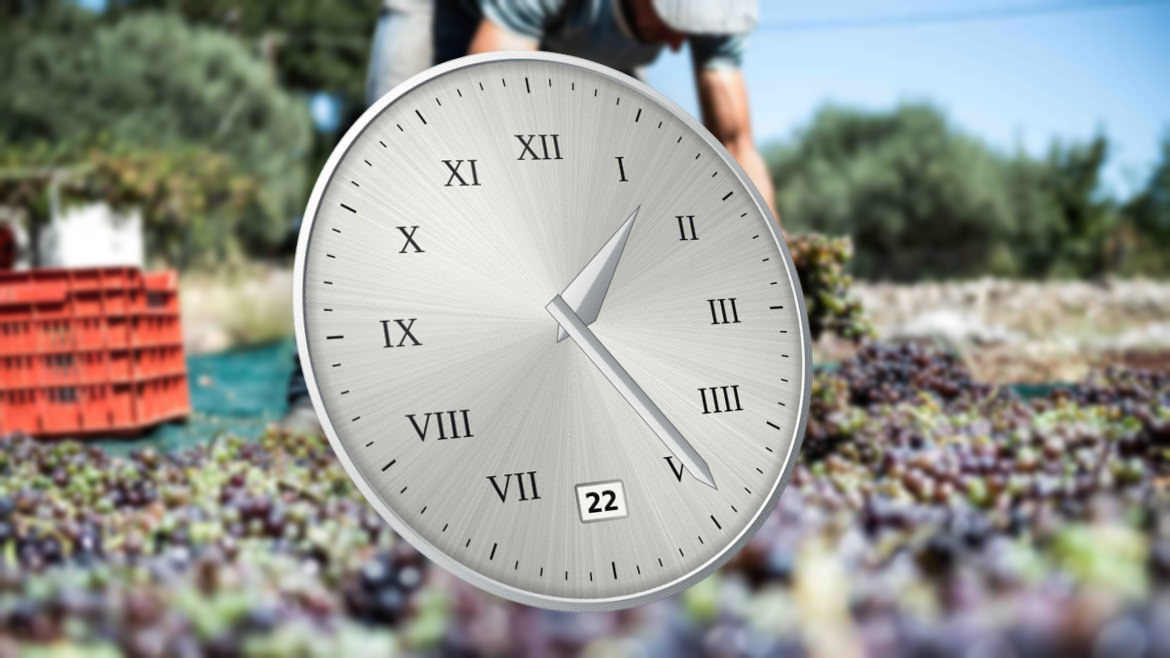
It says 1:24
